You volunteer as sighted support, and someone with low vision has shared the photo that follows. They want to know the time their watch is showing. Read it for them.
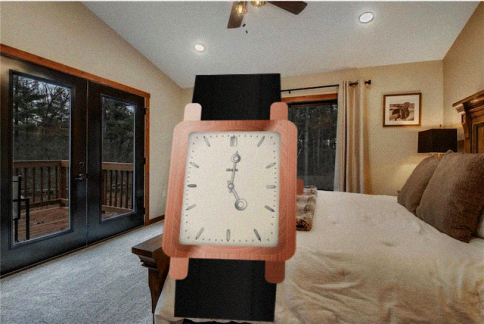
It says 5:01
